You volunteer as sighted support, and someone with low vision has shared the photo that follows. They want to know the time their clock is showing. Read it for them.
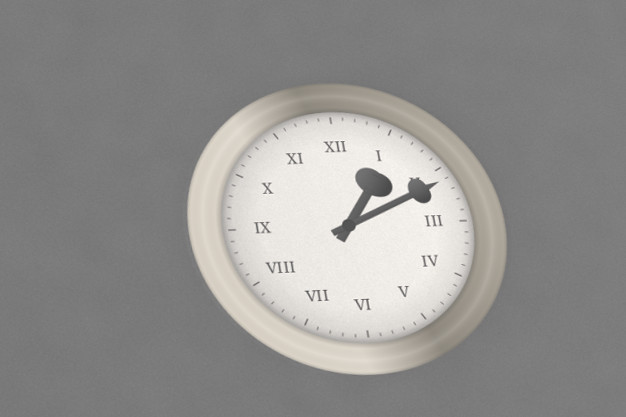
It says 1:11
